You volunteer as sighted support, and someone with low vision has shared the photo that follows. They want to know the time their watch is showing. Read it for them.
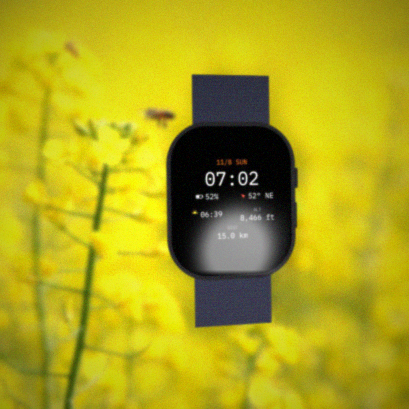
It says 7:02
